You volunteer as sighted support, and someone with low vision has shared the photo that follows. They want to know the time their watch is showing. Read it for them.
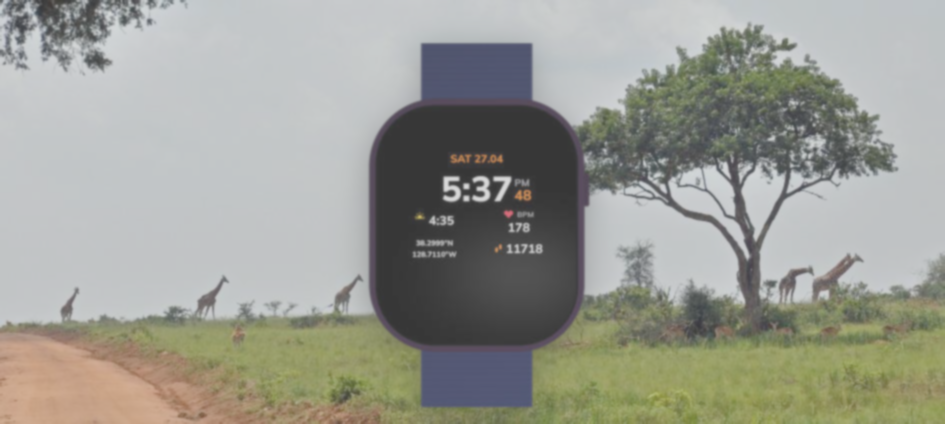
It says 5:37:48
